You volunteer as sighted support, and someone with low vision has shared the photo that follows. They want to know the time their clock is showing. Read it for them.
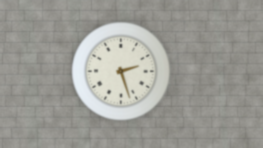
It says 2:27
